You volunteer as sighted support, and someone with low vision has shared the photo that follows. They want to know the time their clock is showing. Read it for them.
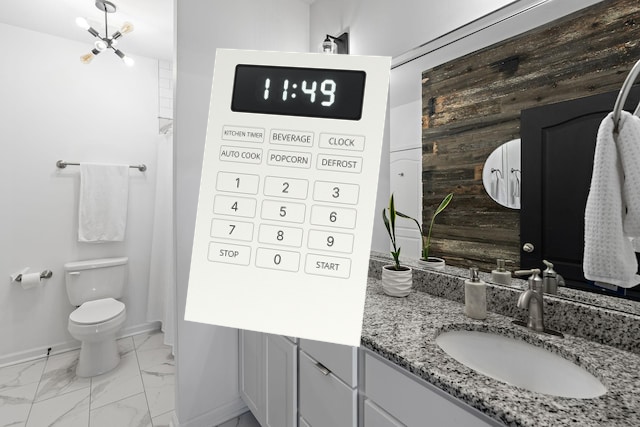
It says 11:49
